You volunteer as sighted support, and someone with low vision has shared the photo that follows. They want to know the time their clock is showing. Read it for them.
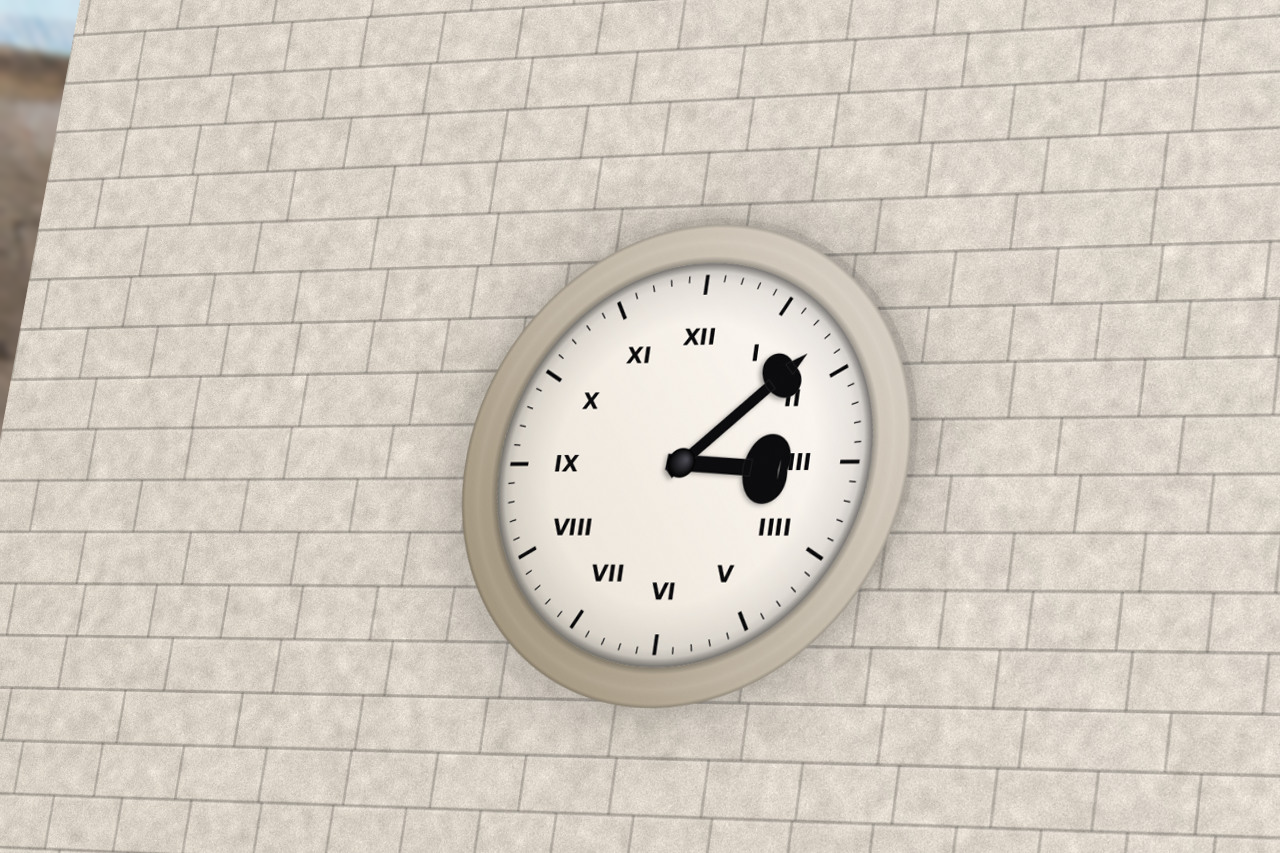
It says 3:08
